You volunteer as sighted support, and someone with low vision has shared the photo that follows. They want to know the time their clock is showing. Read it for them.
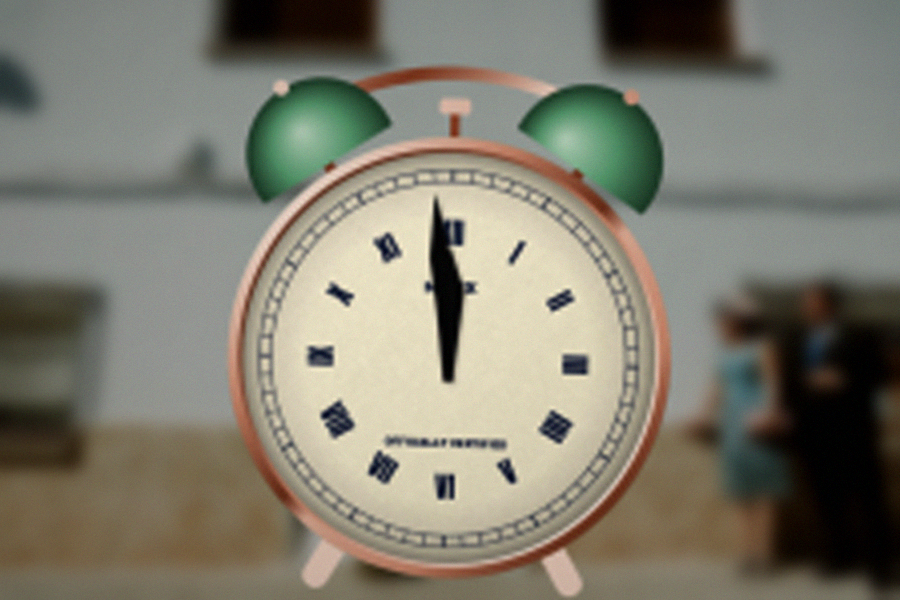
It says 11:59
